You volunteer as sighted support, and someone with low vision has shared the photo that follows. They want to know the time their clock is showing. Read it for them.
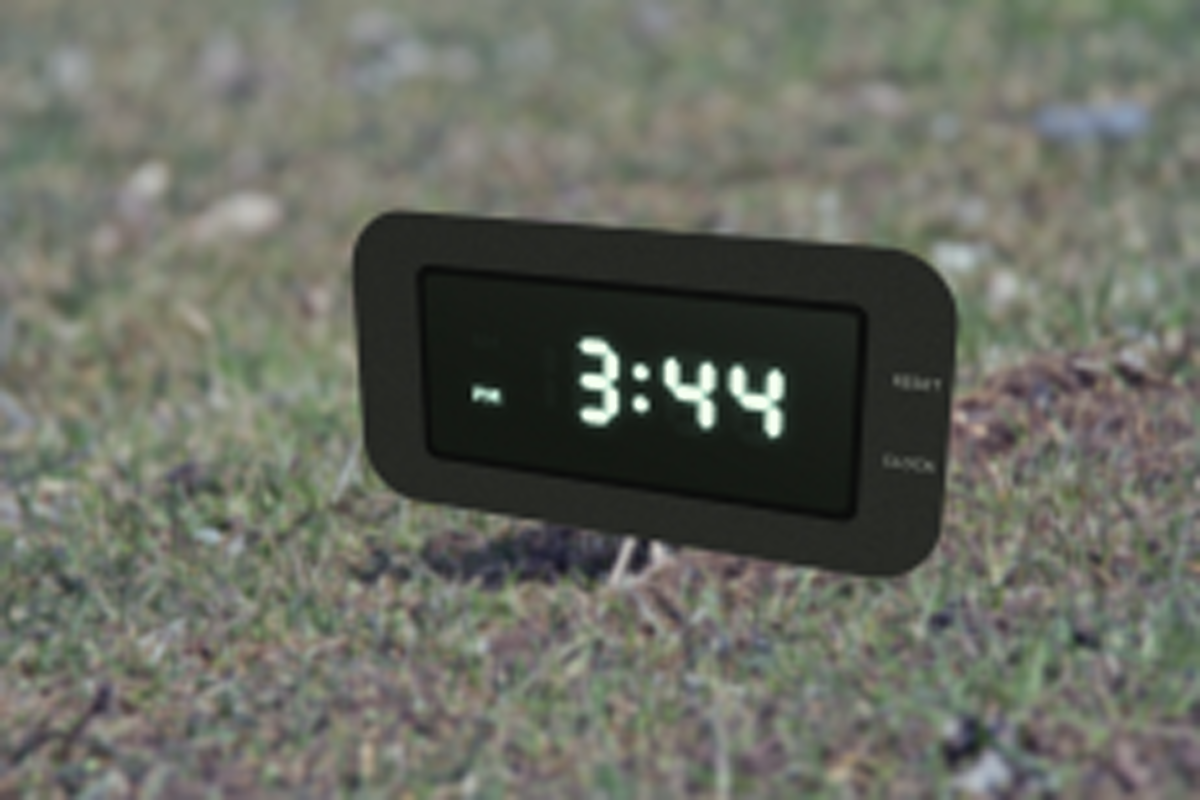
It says 3:44
